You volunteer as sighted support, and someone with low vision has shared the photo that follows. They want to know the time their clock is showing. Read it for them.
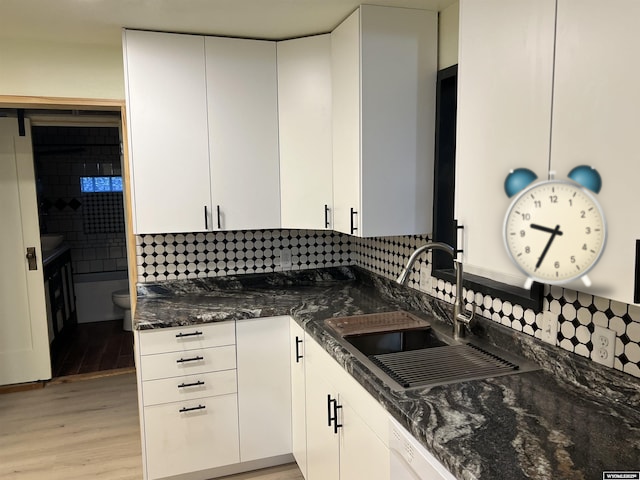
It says 9:35
